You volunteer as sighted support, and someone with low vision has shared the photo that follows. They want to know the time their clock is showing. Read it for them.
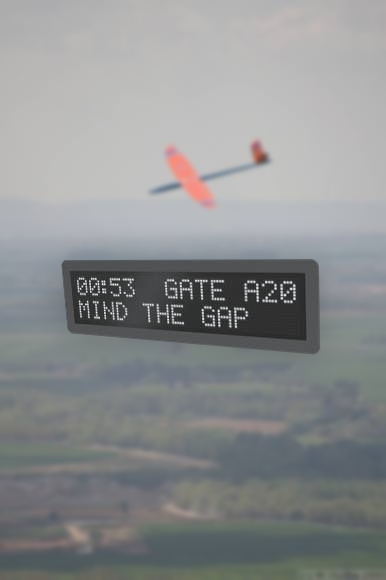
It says 0:53
